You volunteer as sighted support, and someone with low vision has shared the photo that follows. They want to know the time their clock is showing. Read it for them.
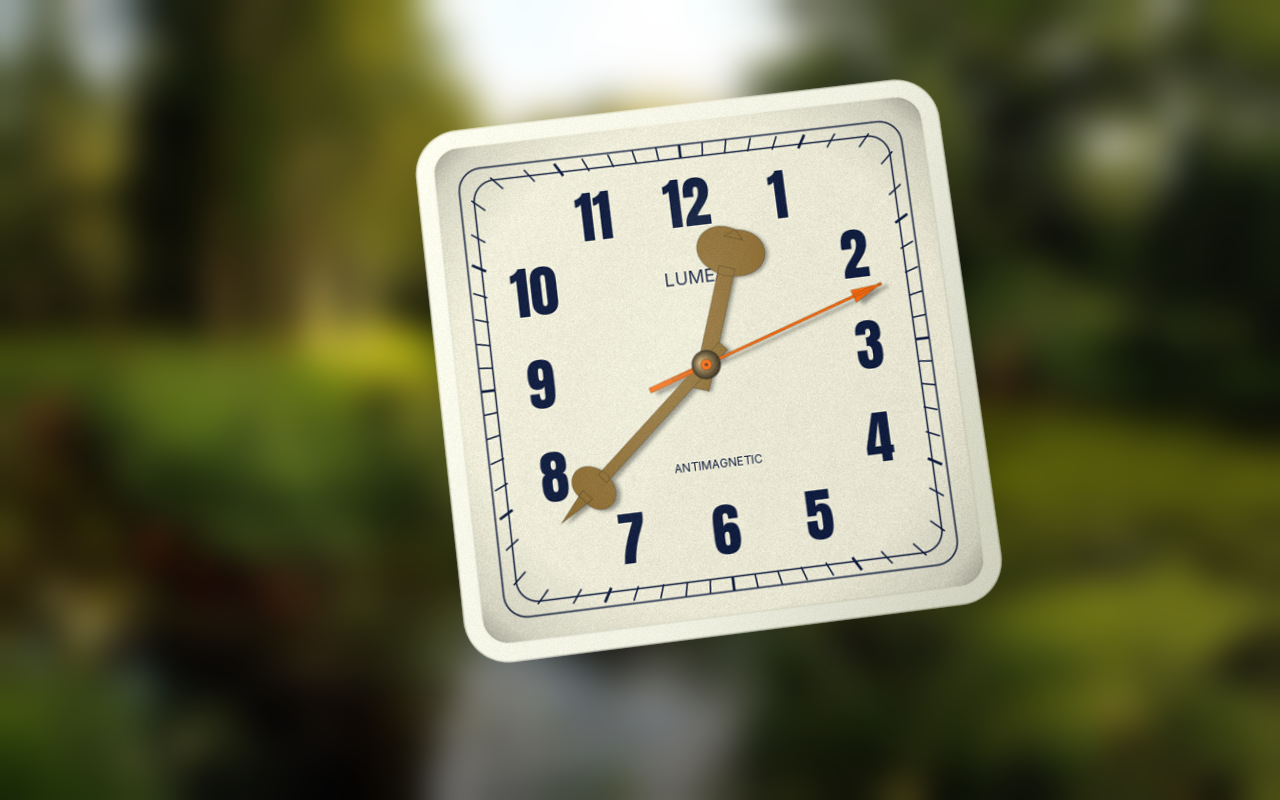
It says 12:38:12
